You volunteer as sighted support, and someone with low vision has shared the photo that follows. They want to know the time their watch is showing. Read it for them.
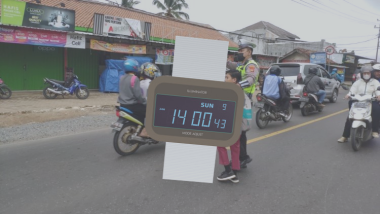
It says 14:00:43
